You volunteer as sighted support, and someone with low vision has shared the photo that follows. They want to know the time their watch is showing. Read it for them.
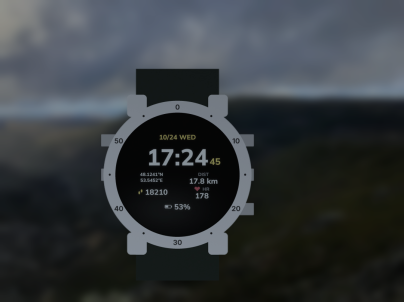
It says 17:24:45
